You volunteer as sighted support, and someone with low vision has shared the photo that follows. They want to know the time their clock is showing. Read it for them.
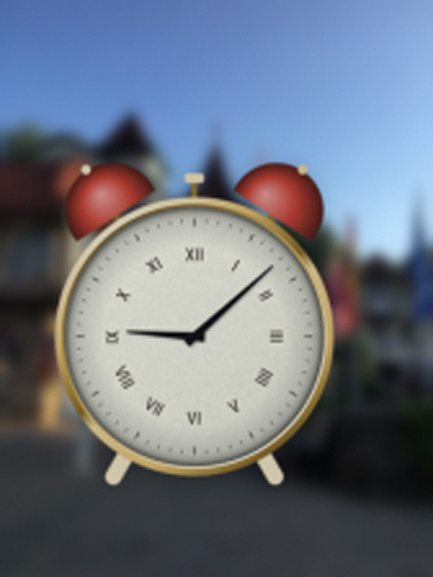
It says 9:08
